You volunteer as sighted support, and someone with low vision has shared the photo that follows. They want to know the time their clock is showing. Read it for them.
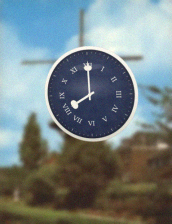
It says 8:00
